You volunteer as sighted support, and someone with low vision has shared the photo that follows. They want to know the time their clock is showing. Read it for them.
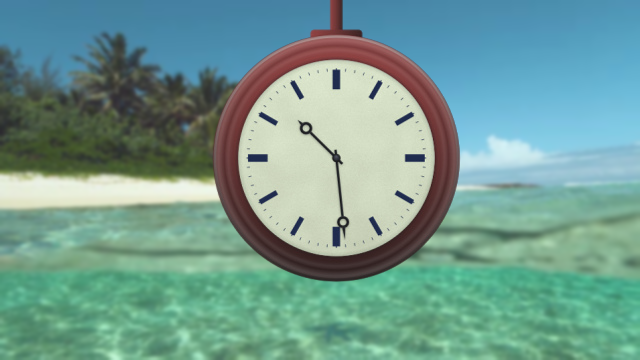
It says 10:29
